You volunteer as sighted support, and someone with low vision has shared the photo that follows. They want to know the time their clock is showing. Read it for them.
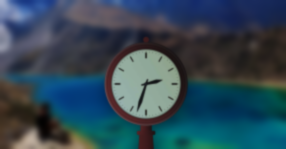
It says 2:33
